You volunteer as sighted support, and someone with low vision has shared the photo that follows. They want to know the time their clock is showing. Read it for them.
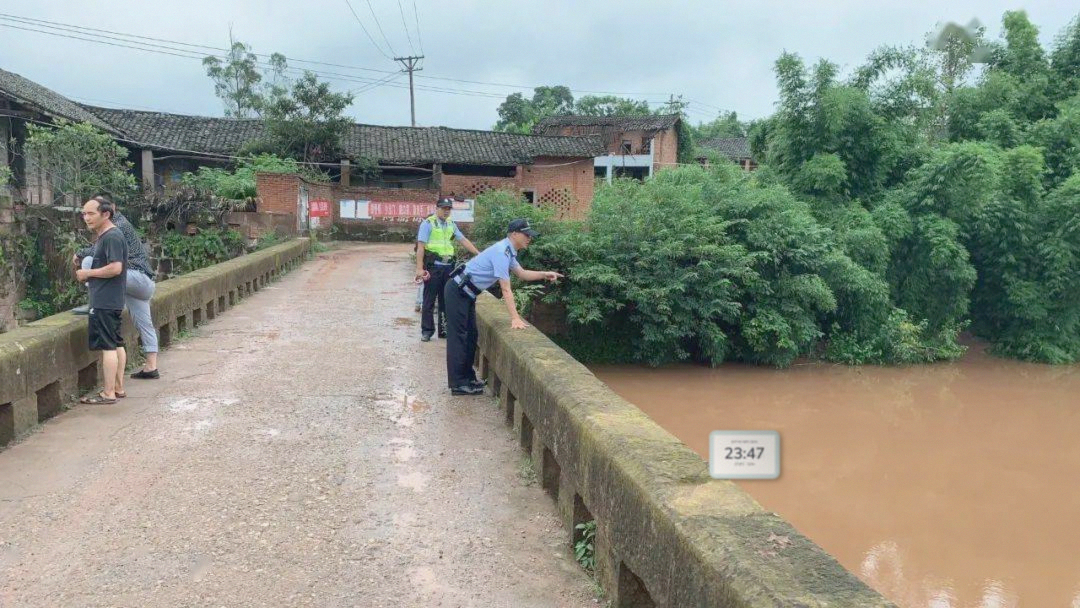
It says 23:47
